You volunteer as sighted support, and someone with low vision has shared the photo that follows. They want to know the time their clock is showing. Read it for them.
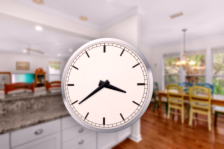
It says 3:39
